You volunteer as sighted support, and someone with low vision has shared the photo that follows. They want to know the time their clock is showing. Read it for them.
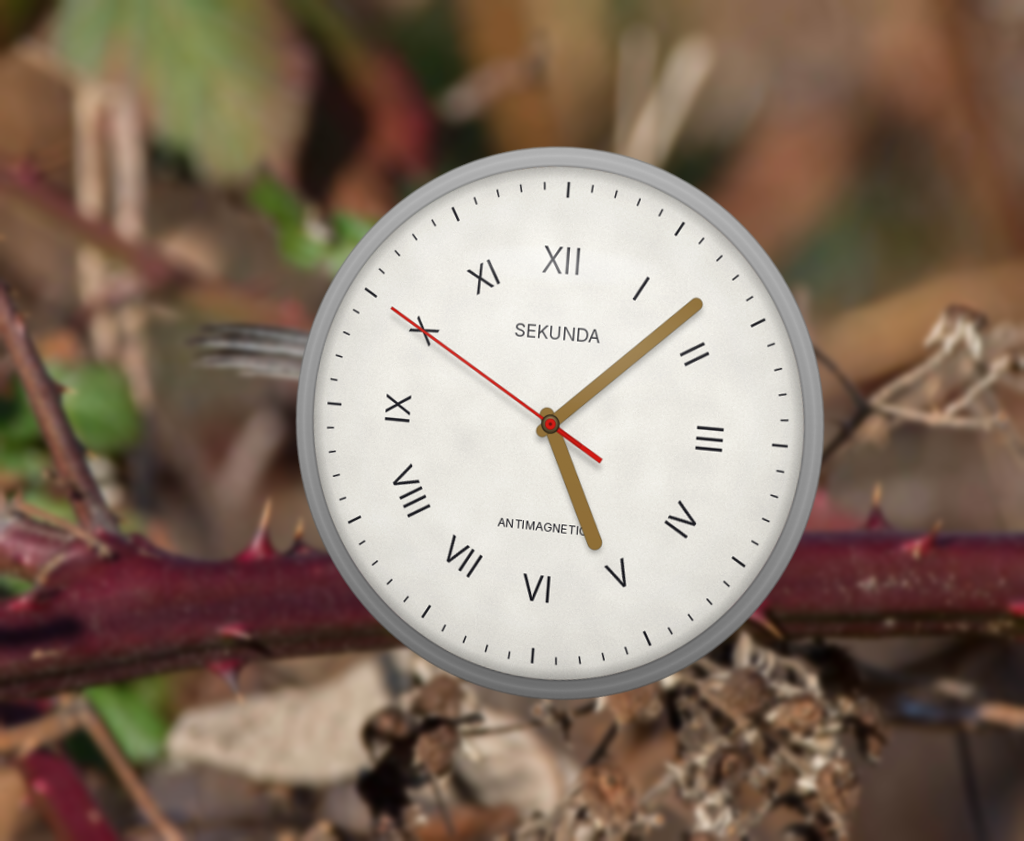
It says 5:07:50
